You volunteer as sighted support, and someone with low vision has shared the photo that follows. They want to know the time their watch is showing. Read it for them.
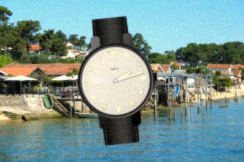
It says 2:13
